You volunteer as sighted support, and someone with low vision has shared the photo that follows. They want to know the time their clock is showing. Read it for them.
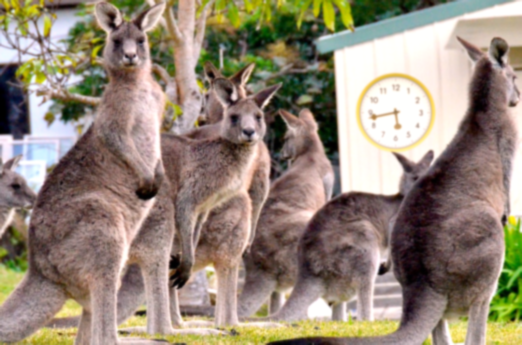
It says 5:43
